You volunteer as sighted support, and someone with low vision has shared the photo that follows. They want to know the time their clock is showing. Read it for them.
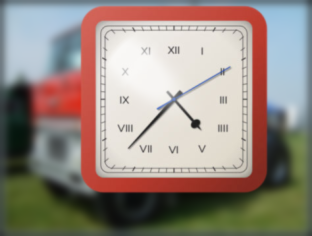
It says 4:37:10
